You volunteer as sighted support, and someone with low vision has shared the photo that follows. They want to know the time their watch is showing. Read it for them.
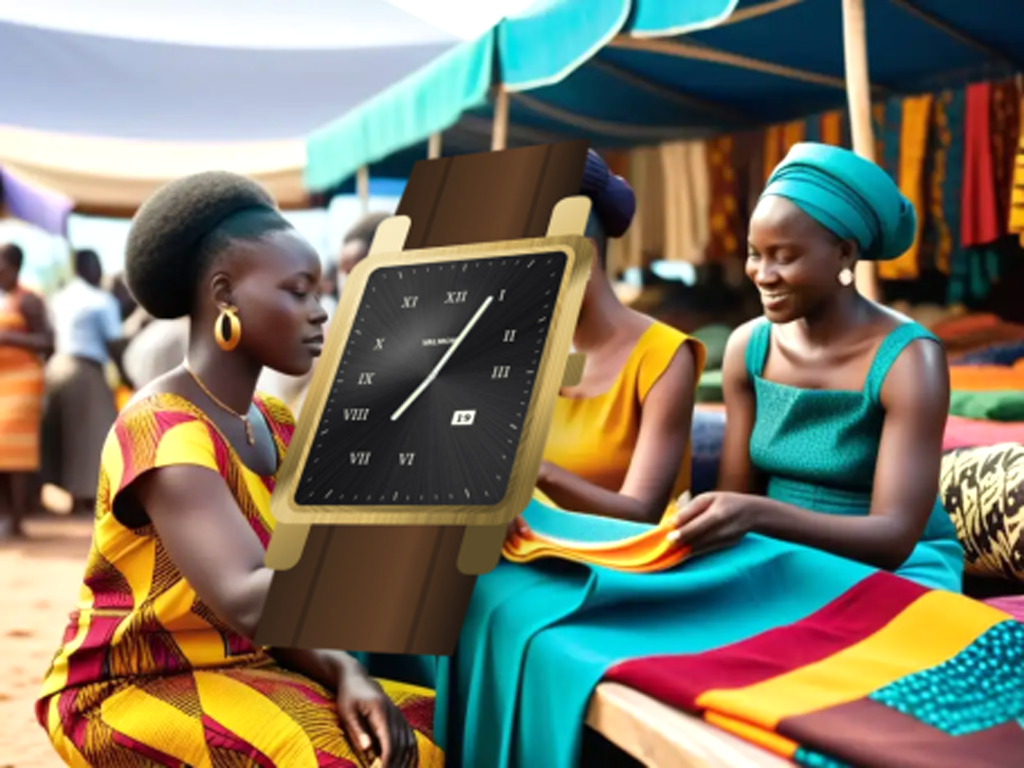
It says 7:04
